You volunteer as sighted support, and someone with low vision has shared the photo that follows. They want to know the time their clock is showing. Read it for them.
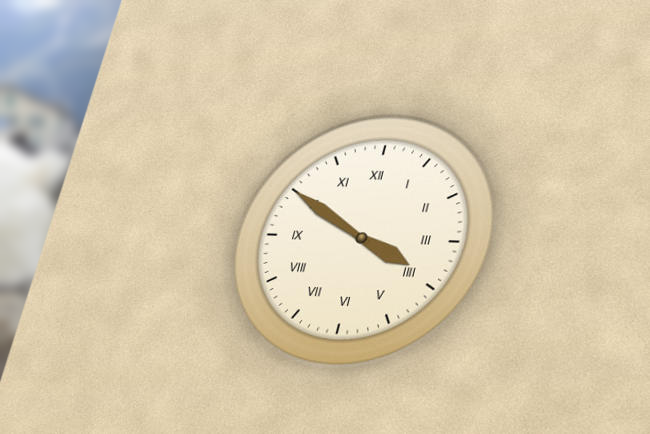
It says 3:50
